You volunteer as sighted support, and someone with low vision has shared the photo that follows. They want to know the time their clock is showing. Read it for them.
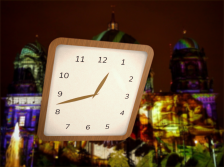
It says 12:42
